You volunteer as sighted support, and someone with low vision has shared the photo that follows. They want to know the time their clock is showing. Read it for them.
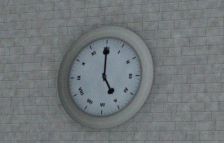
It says 5:00
